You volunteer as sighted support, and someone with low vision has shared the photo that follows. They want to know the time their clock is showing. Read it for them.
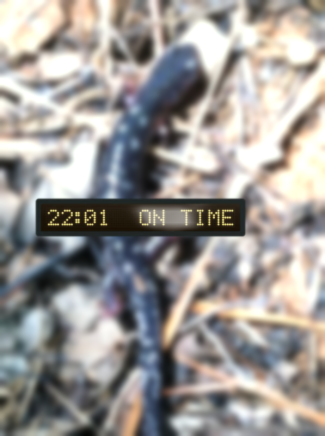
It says 22:01
